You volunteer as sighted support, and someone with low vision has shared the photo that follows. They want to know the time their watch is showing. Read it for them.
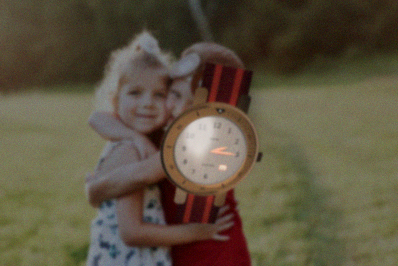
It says 2:15
